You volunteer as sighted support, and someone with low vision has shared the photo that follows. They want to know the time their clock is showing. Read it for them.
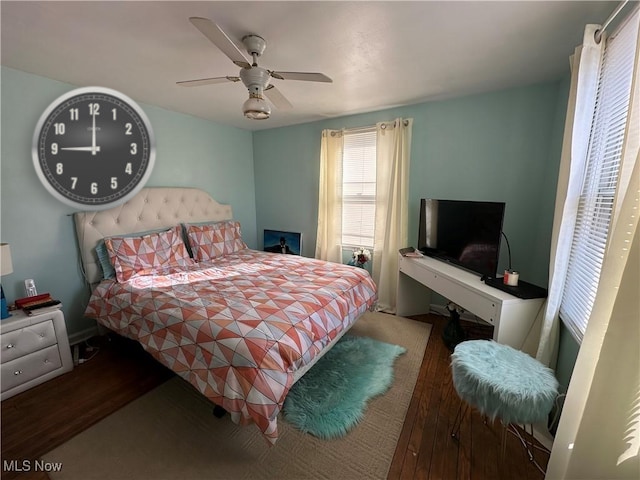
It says 9:00
